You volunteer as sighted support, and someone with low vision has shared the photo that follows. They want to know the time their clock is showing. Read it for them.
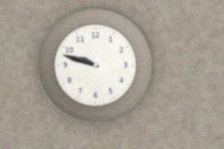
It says 9:48
